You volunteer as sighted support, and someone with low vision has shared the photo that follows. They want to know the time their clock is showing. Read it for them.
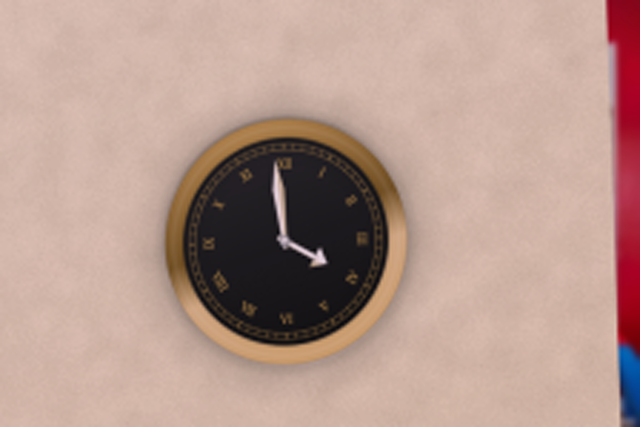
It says 3:59
